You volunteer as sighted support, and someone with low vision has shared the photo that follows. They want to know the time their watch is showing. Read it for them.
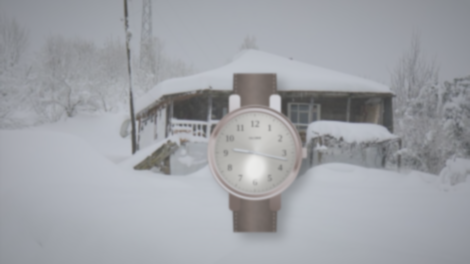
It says 9:17
